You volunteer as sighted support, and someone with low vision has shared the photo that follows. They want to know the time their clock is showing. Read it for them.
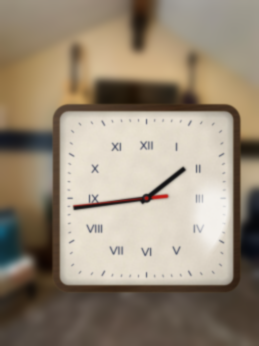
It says 1:43:44
